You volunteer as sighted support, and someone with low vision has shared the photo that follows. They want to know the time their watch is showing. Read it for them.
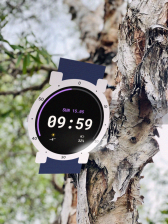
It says 9:59
